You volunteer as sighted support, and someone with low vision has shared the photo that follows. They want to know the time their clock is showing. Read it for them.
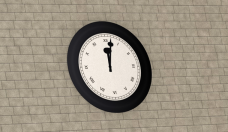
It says 12:02
